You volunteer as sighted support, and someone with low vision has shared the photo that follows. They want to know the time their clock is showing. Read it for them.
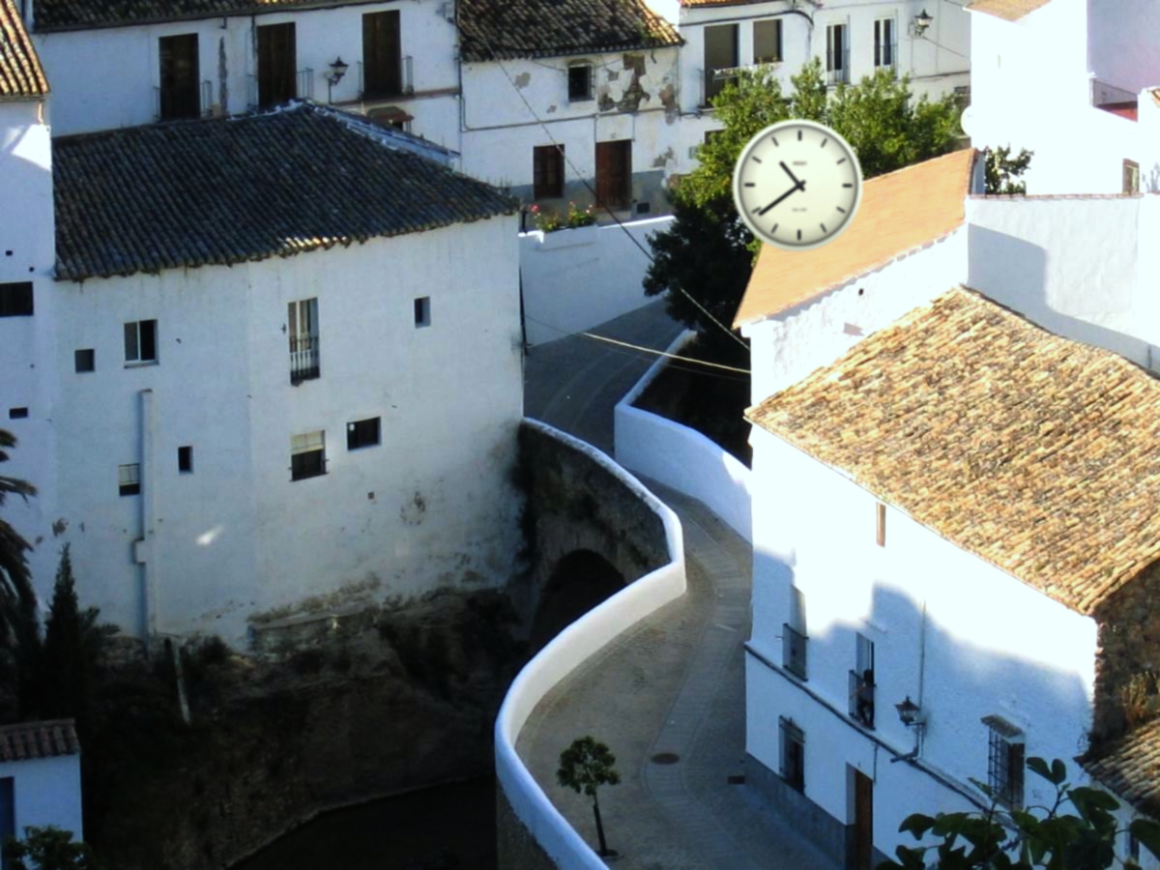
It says 10:39
